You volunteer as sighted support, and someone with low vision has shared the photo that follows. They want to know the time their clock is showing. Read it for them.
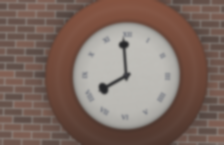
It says 7:59
